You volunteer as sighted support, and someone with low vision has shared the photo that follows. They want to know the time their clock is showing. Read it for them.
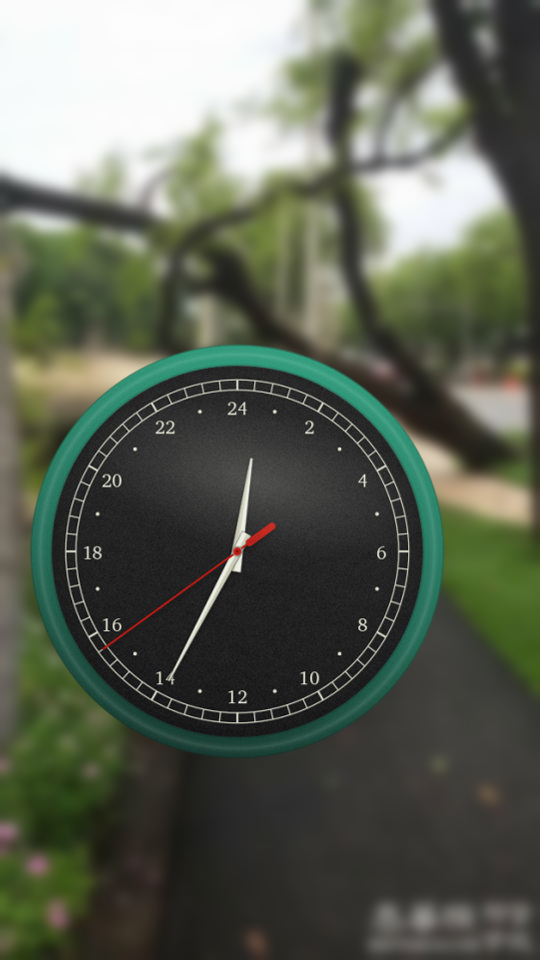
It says 0:34:39
